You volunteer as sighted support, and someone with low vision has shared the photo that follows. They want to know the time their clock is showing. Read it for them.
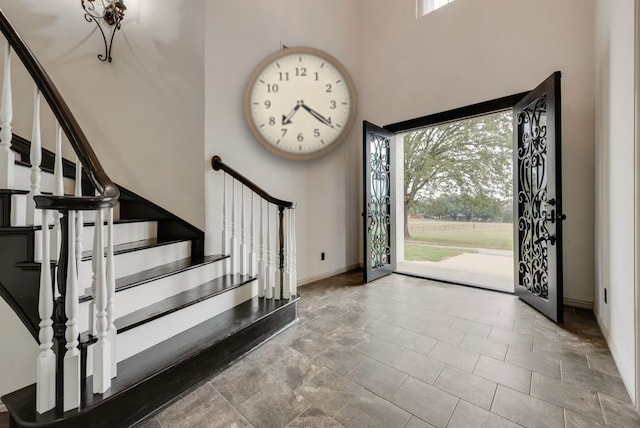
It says 7:21
